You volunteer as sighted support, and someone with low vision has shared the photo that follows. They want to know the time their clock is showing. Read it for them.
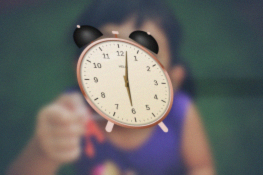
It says 6:02
